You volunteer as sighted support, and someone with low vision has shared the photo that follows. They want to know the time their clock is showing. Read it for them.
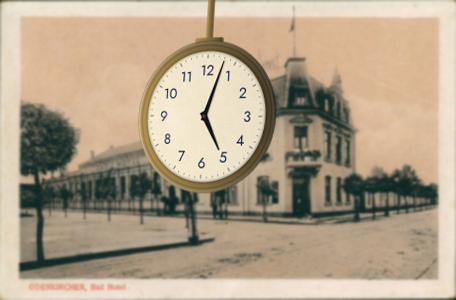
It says 5:03
